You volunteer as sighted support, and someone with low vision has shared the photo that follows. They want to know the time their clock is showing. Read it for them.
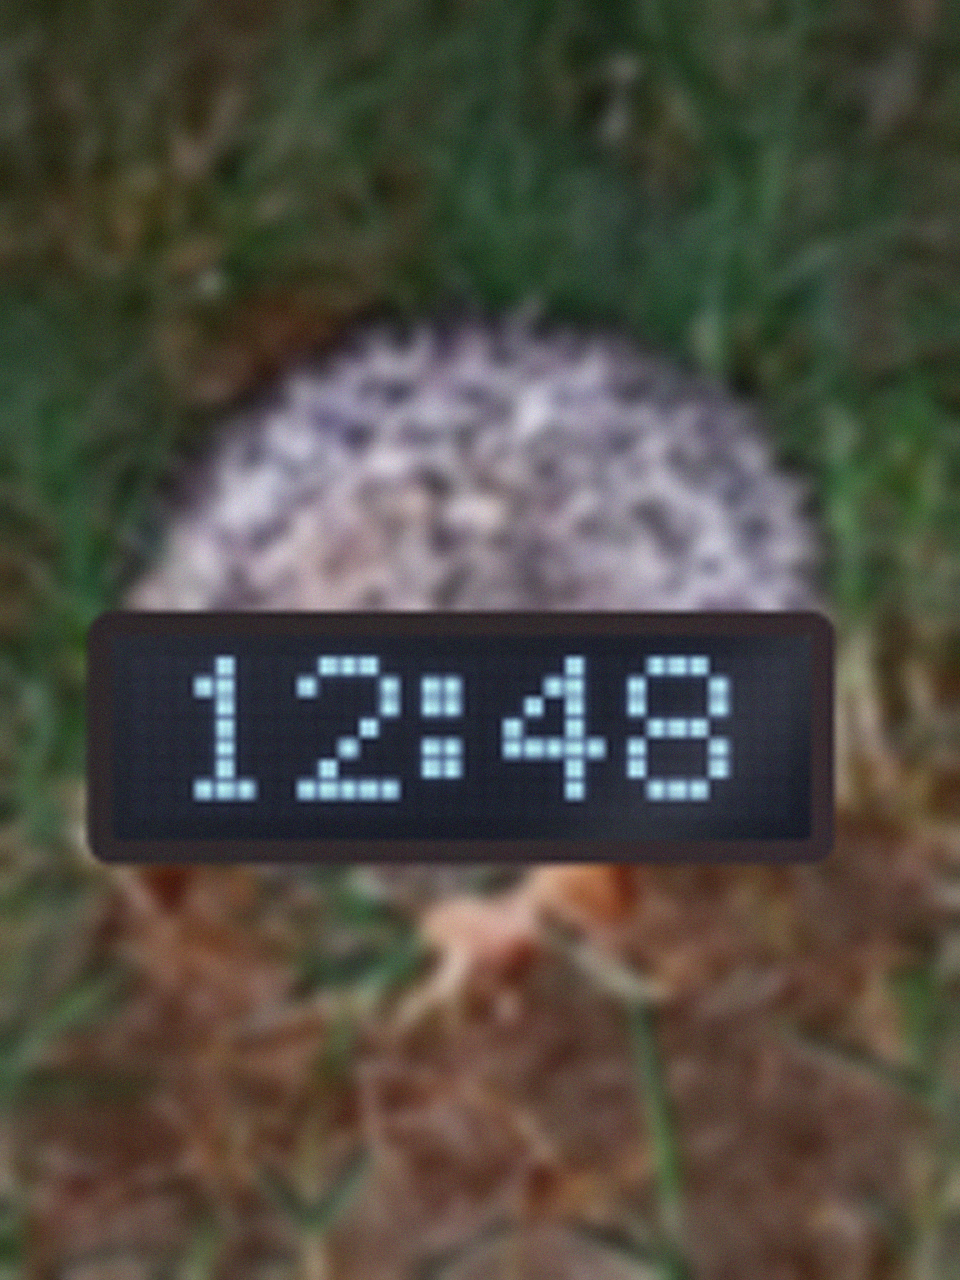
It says 12:48
